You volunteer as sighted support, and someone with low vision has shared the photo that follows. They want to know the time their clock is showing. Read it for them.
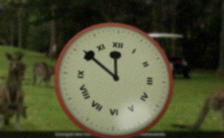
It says 11:51
